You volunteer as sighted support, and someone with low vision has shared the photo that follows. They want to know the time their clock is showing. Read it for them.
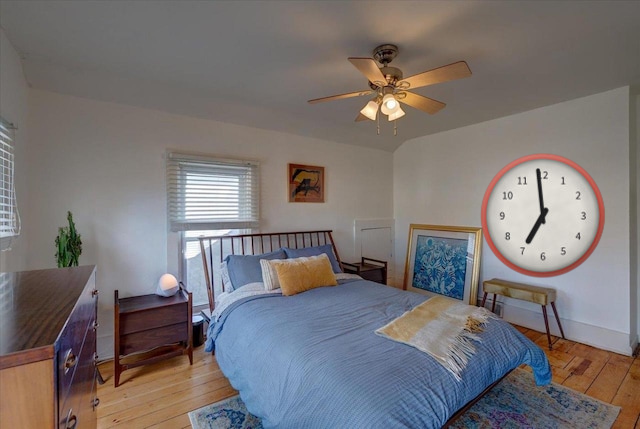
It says 6:59
